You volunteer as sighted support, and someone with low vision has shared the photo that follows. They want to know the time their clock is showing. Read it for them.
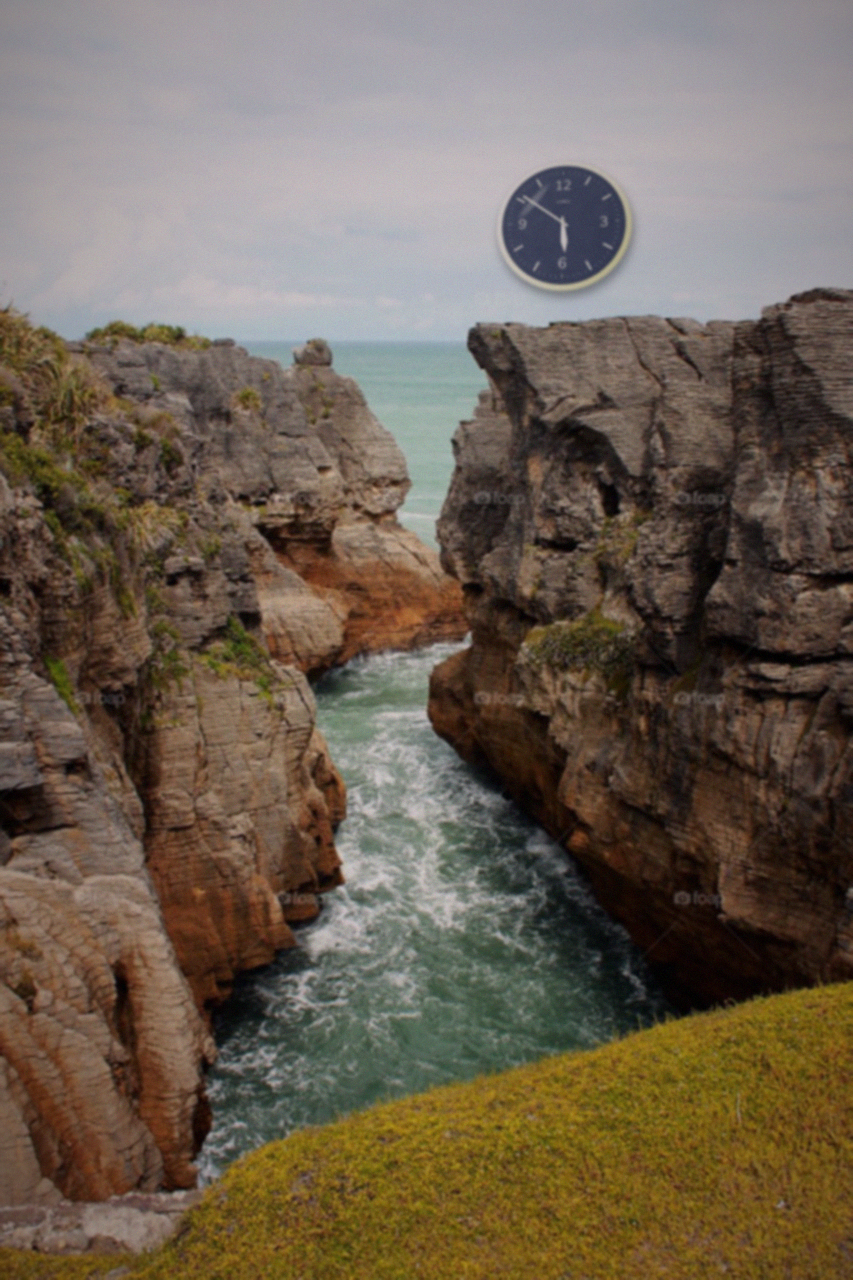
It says 5:51
